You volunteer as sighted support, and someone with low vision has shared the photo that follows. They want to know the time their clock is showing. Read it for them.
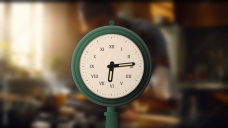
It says 6:14
